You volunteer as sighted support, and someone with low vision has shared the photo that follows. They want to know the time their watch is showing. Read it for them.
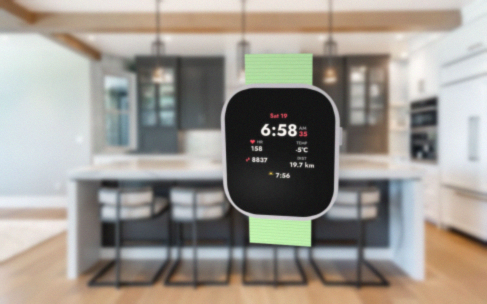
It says 6:58
